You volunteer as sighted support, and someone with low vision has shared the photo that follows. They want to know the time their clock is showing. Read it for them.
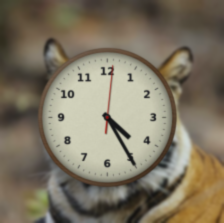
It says 4:25:01
